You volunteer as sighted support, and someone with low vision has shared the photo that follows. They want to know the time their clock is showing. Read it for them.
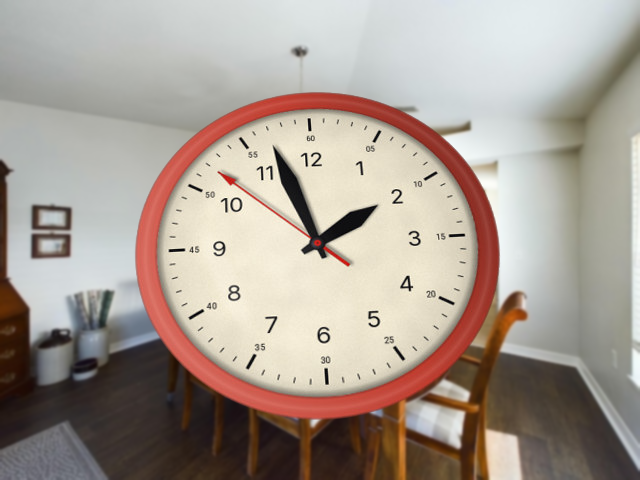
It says 1:56:52
